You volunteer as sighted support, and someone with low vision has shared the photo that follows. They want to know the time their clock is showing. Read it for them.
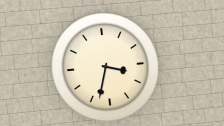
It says 3:33
